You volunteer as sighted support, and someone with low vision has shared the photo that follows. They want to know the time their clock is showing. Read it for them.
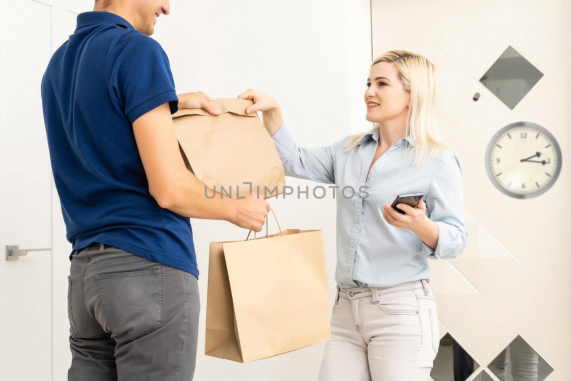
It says 2:16
